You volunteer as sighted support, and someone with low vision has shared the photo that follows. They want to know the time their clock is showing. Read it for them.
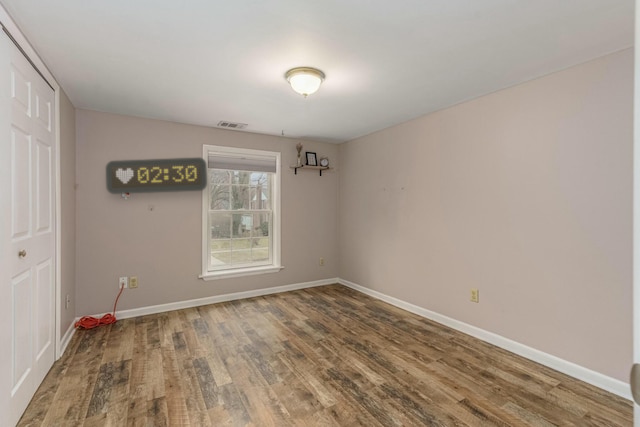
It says 2:30
